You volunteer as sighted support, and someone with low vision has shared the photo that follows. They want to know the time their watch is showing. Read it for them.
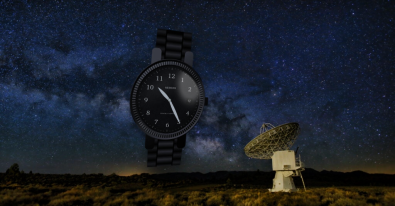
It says 10:25
